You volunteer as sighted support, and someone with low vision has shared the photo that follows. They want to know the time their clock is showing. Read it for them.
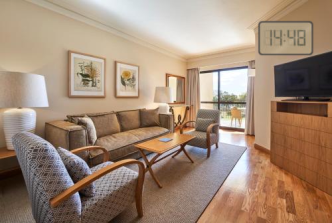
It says 14:48
